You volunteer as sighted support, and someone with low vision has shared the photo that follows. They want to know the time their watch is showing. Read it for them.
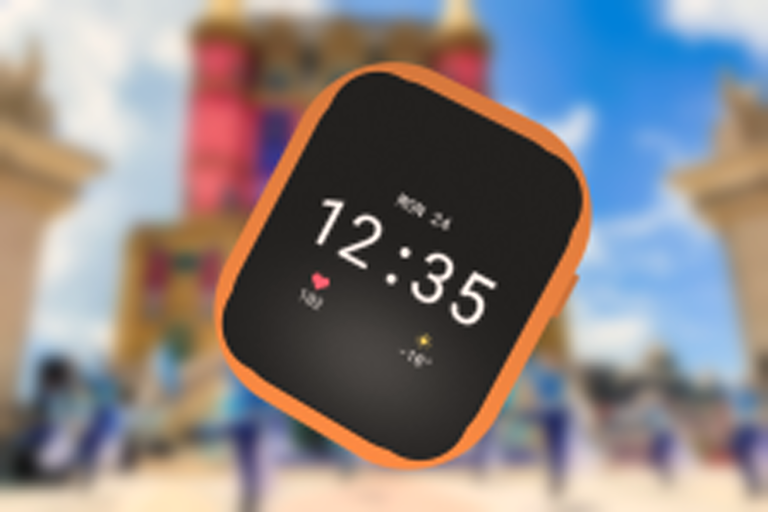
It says 12:35
